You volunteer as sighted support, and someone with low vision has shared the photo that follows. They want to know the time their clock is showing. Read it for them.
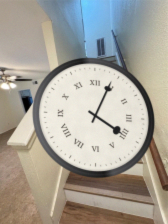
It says 4:04
